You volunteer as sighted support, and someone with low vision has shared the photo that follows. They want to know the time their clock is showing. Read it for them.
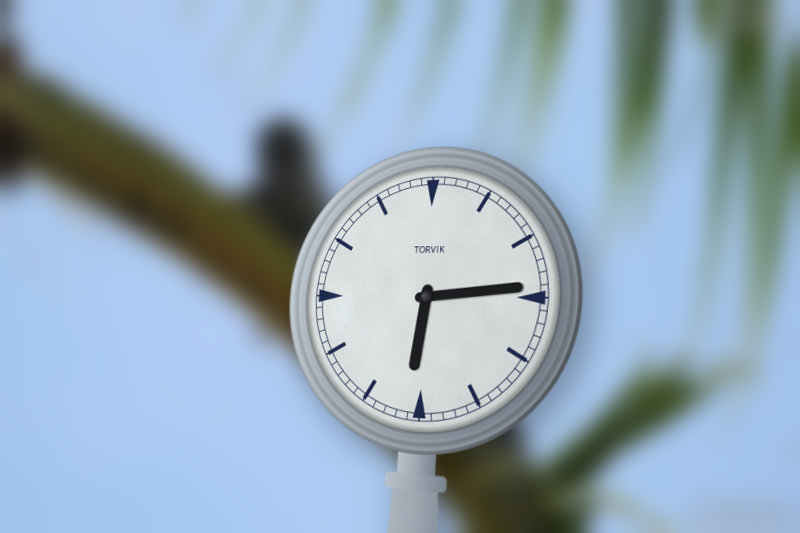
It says 6:14
